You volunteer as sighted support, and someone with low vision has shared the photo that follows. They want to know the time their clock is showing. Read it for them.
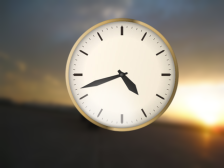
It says 4:42
